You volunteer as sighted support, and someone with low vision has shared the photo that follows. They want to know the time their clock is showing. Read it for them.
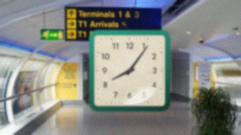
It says 8:06
